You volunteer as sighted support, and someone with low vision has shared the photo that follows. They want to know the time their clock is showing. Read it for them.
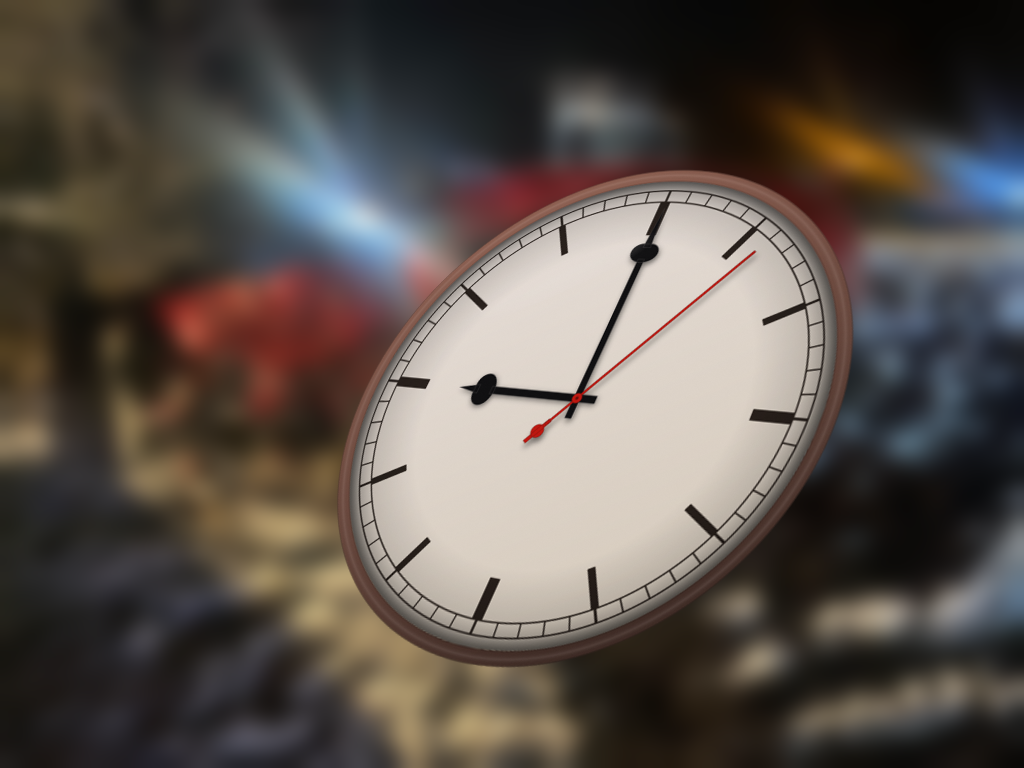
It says 9:00:06
